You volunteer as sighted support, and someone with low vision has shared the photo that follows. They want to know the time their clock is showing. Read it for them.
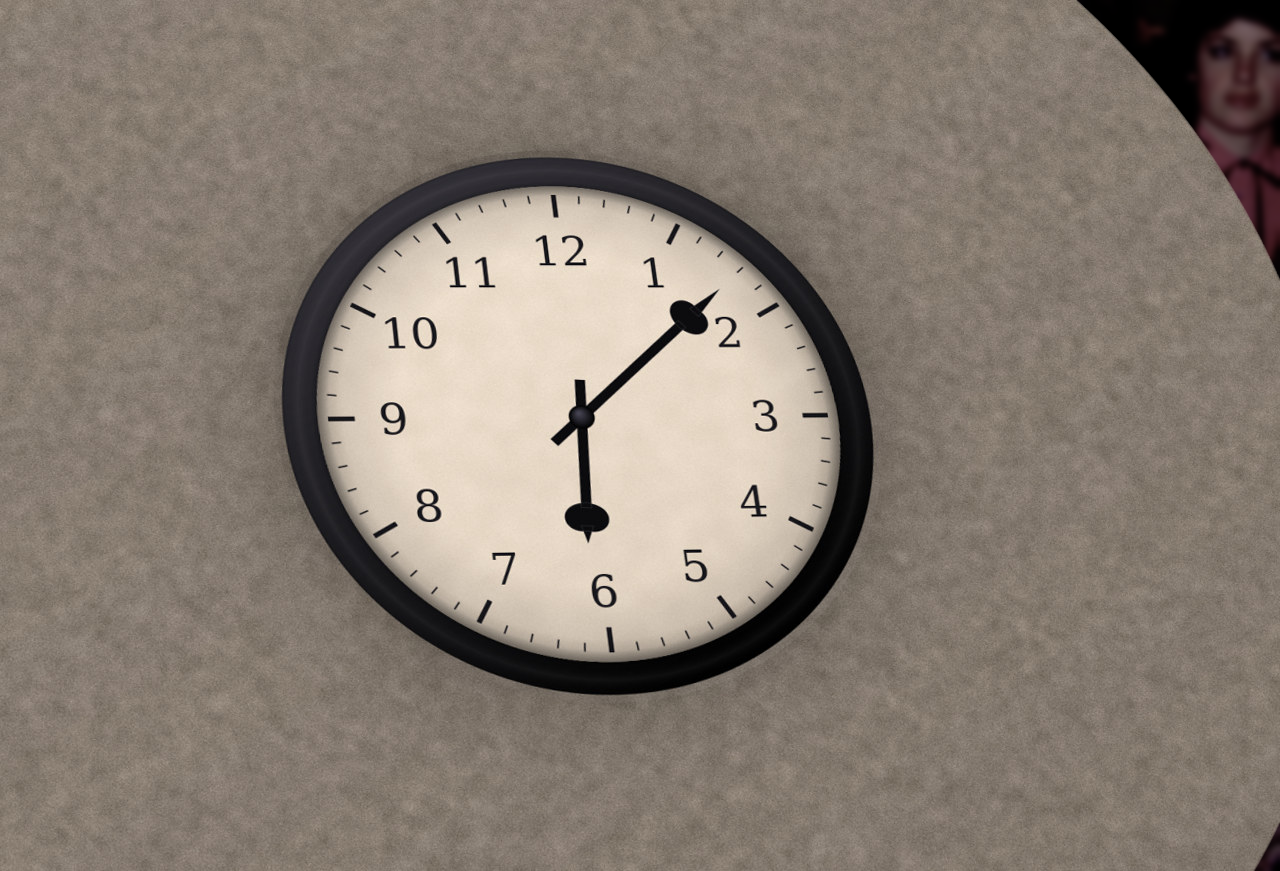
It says 6:08
